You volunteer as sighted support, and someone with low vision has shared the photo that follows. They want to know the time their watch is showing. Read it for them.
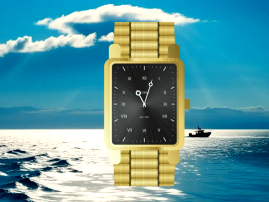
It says 11:03
